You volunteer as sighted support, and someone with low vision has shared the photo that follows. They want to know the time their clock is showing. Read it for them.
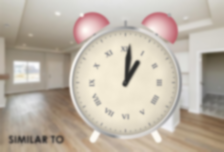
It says 1:01
